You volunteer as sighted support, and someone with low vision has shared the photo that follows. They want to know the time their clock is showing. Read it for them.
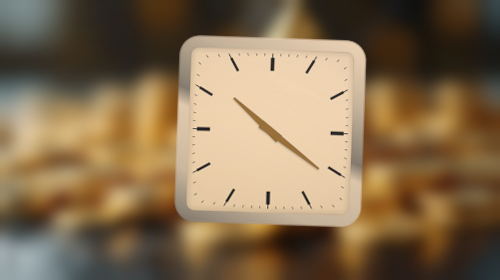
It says 10:21
